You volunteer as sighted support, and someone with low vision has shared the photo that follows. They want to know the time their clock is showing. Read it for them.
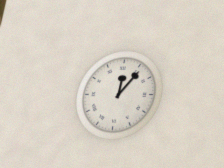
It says 12:06
